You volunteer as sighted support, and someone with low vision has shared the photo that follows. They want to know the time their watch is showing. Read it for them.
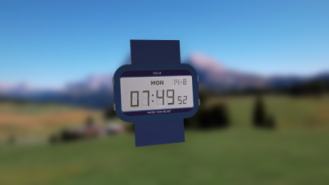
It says 7:49:52
